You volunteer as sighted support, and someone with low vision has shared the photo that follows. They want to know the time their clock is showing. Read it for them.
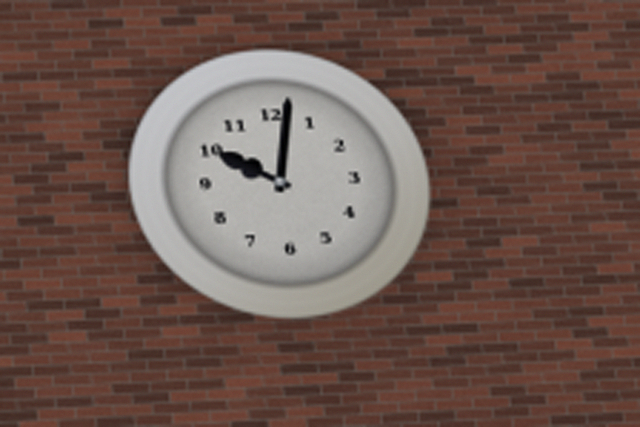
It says 10:02
